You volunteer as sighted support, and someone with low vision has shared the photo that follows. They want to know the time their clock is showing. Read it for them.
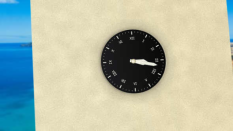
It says 3:17
